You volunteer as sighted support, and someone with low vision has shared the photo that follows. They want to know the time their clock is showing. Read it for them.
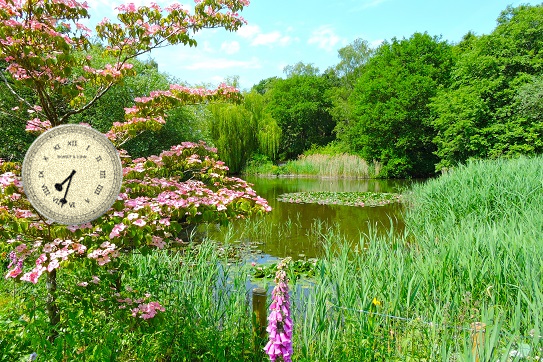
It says 7:33
